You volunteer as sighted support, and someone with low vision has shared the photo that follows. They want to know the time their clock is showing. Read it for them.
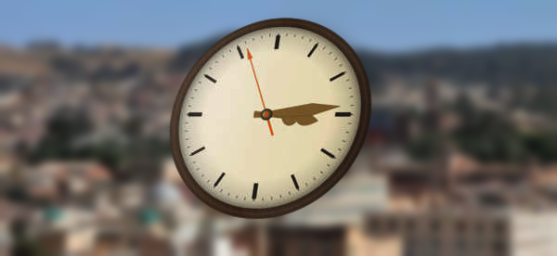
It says 3:13:56
